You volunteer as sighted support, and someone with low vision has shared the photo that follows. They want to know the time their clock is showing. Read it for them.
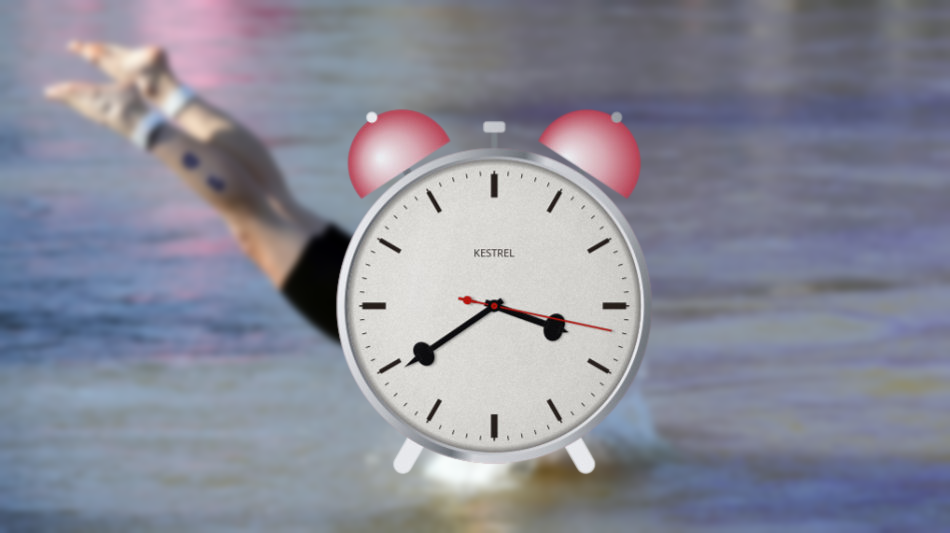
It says 3:39:17
